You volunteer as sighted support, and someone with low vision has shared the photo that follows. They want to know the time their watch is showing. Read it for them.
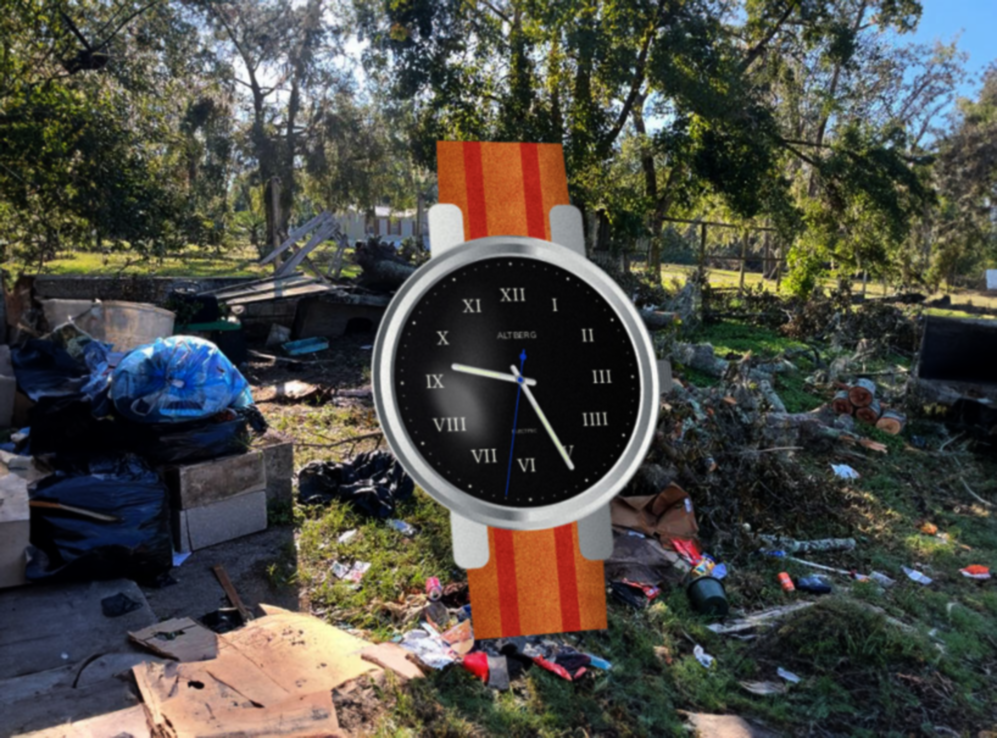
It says 9:25:32
